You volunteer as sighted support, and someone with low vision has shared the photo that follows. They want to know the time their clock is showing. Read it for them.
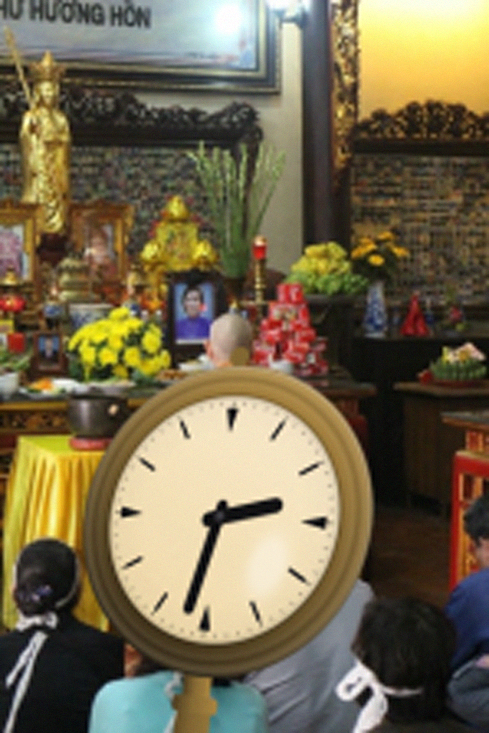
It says 2:32
